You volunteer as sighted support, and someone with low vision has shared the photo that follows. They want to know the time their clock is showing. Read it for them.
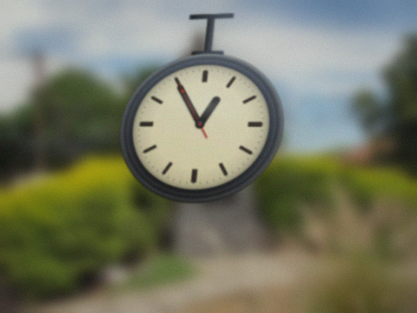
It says 12:54:55
